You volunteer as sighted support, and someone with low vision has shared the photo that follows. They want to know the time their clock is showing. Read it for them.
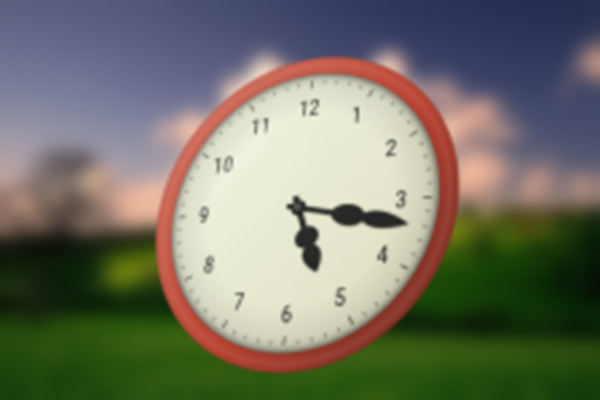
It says 5:17
